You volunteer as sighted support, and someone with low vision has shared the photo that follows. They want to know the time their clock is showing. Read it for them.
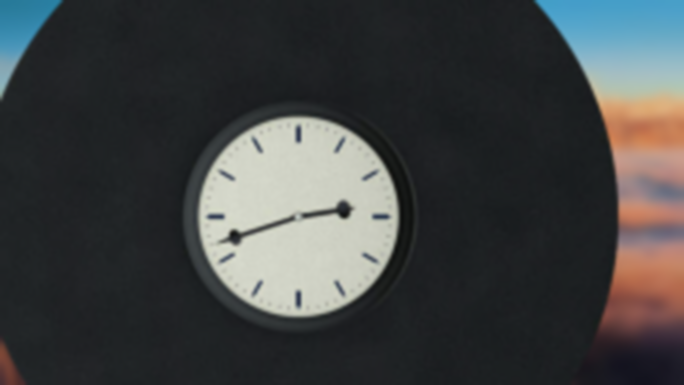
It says 2:42
